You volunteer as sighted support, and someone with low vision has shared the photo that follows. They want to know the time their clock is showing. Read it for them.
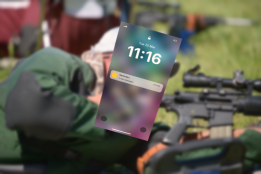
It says 11:16
